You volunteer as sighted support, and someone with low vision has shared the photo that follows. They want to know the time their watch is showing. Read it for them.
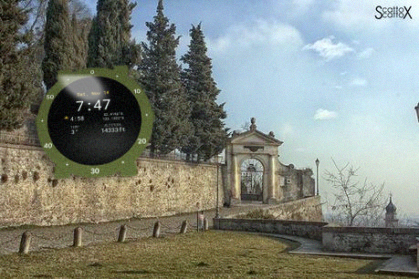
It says 7:47
